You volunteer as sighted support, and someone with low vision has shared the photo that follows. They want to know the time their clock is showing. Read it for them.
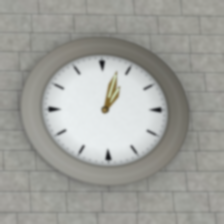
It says 1:03
